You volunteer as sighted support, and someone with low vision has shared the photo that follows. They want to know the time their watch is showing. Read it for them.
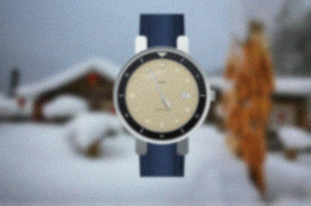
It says 4:56
